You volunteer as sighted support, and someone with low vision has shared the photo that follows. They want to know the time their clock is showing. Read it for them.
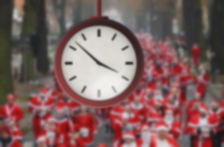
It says 3:52
